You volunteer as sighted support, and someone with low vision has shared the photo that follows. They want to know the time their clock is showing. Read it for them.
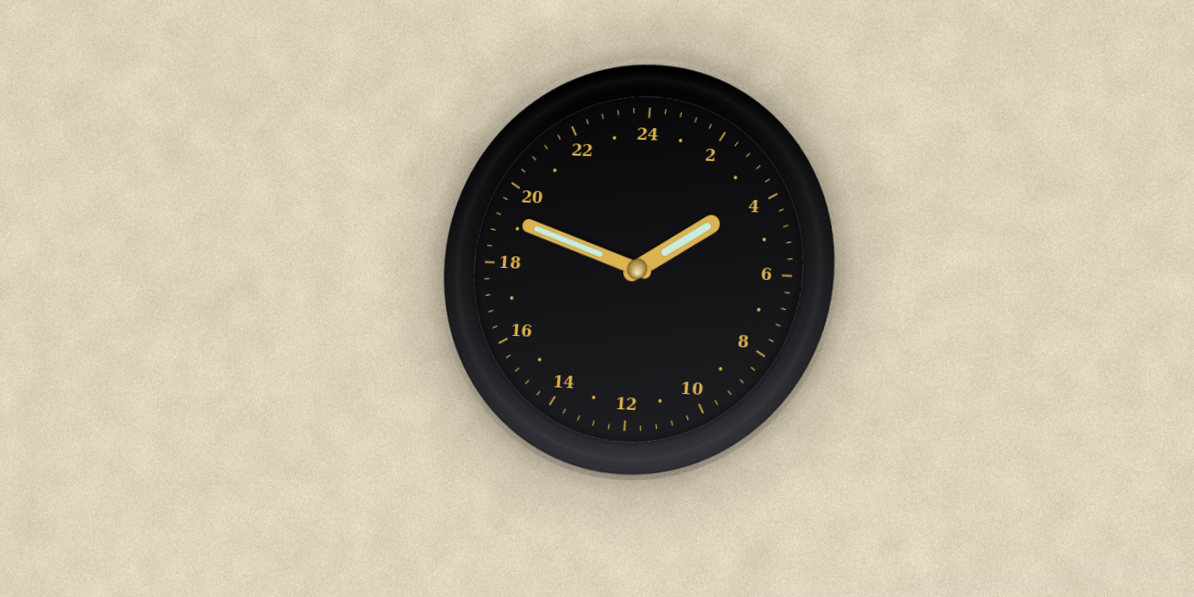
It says 3:48
